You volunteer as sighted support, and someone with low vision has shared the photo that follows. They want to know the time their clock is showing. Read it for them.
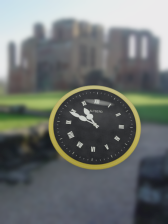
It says 10:49
